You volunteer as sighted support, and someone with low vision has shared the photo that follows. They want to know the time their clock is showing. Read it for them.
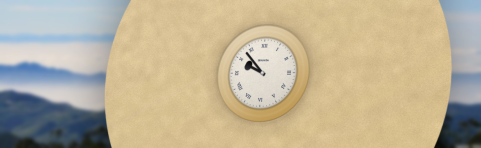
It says 9:53
